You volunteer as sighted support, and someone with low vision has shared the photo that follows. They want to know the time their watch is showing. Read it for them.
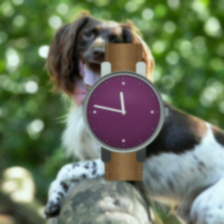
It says 11:47
